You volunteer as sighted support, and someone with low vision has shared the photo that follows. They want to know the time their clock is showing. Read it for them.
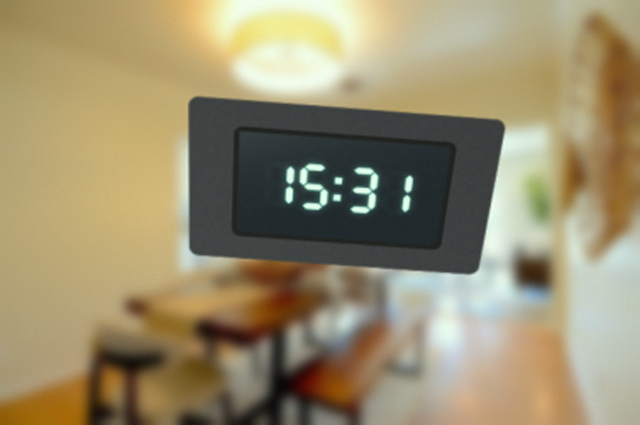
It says 15:31
